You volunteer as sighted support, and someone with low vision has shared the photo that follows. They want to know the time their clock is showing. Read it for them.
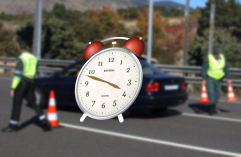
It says 3:48
